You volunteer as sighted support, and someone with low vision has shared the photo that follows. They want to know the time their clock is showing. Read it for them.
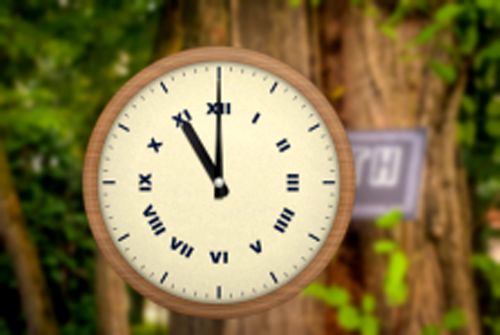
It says 11:00
